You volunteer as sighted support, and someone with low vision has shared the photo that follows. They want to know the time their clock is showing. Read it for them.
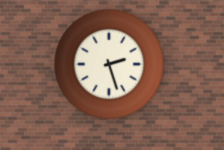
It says 2:27
